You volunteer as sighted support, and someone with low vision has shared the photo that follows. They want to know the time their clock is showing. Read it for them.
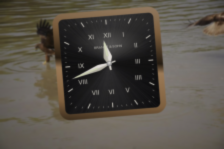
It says 11:42
